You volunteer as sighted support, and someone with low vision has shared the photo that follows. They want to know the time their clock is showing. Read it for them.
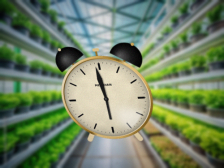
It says 5:59
